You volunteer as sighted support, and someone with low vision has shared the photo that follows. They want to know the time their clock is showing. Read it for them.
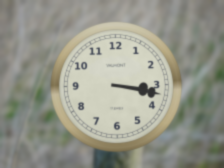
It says 3:17
